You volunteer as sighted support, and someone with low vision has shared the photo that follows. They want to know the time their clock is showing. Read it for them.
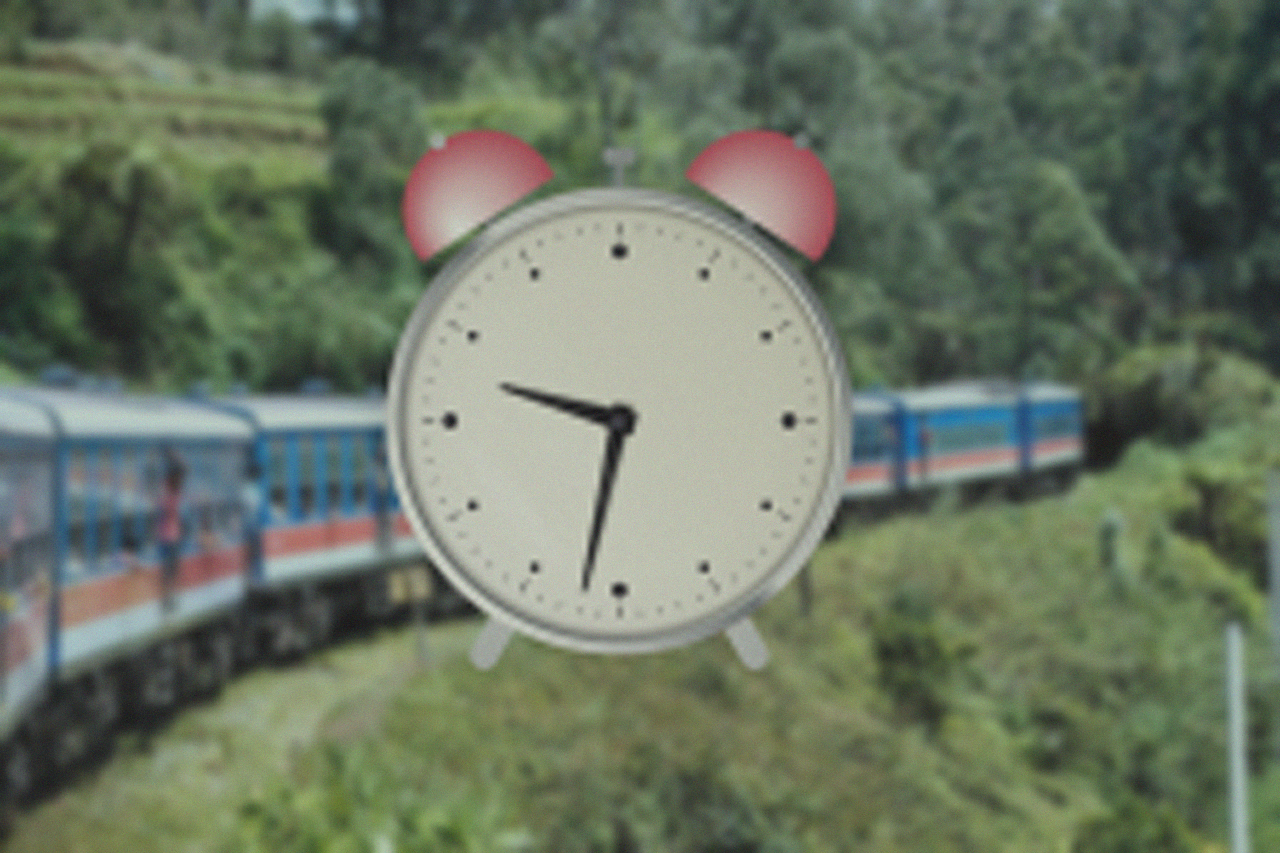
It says 9:32
